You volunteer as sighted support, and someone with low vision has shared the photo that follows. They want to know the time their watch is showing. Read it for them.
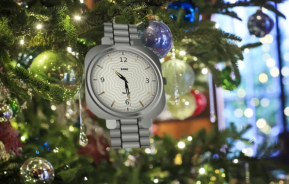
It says 10:29
